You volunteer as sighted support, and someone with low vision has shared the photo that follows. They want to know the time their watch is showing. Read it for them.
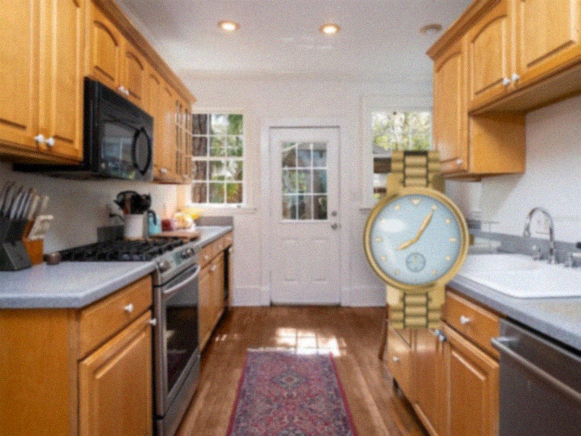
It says 8:05
